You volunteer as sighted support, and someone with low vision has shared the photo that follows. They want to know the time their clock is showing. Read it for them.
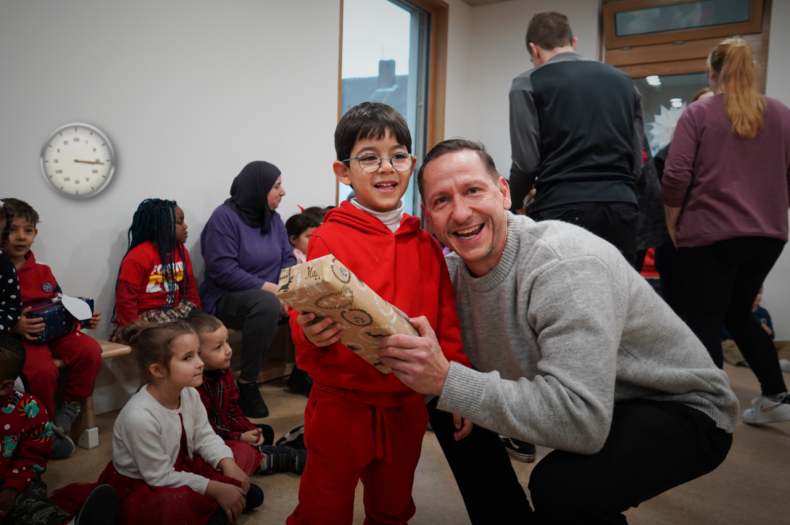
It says 3:16
